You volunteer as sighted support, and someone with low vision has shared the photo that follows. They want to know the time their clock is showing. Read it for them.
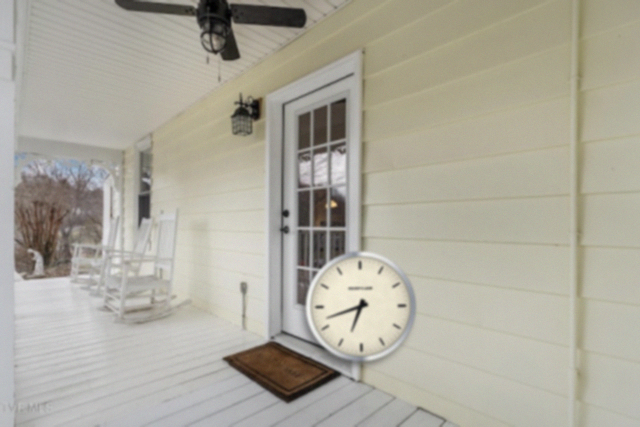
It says 6:42
